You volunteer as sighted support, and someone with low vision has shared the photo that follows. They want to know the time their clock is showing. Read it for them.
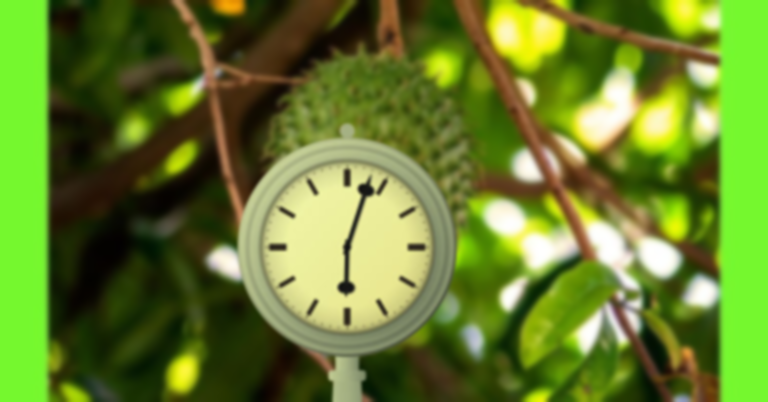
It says 6:03
